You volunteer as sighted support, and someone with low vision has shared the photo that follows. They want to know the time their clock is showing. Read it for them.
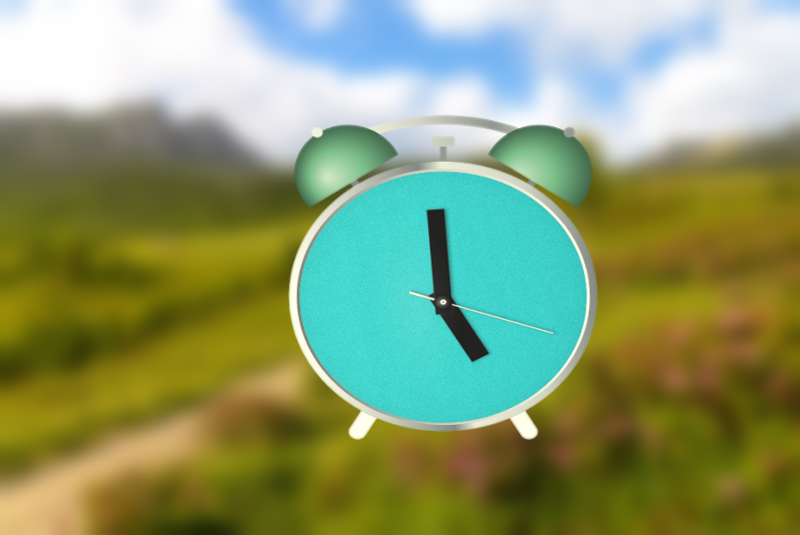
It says 4:59:18
